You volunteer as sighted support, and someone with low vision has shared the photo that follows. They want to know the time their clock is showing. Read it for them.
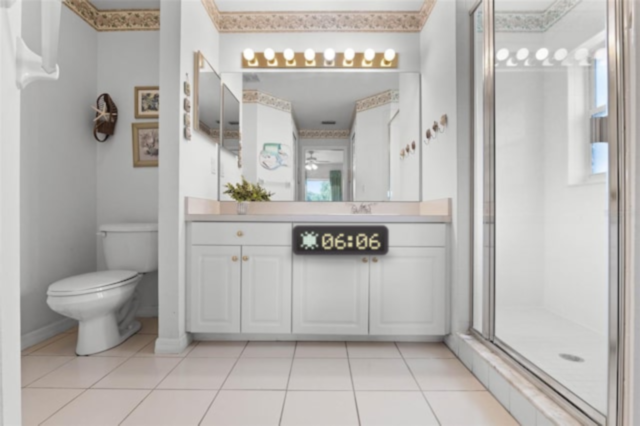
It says 6:06
